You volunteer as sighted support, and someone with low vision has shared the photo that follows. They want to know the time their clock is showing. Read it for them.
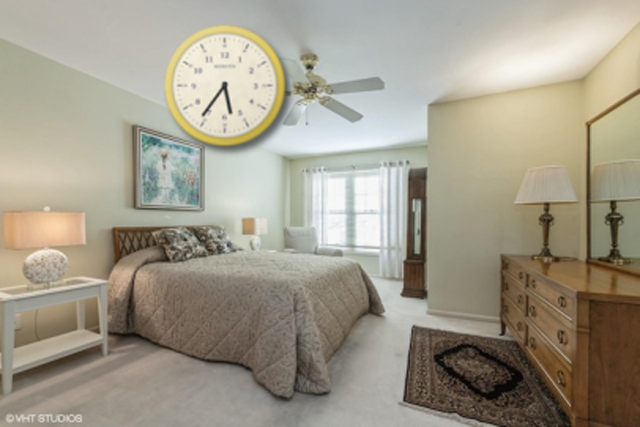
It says 5:36
